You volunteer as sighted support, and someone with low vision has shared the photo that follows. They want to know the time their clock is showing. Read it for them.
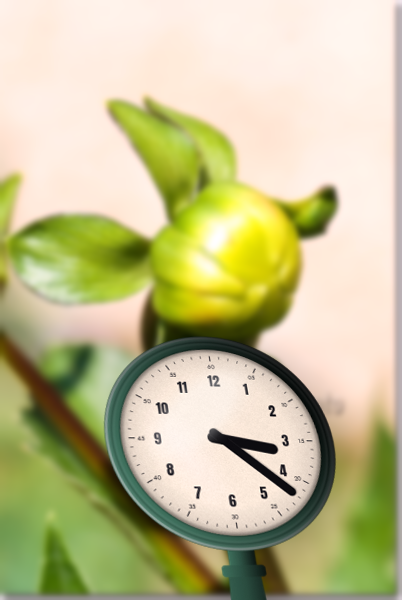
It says 3:22
